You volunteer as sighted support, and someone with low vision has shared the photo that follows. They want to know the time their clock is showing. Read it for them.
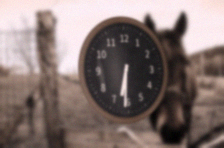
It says 6:31
